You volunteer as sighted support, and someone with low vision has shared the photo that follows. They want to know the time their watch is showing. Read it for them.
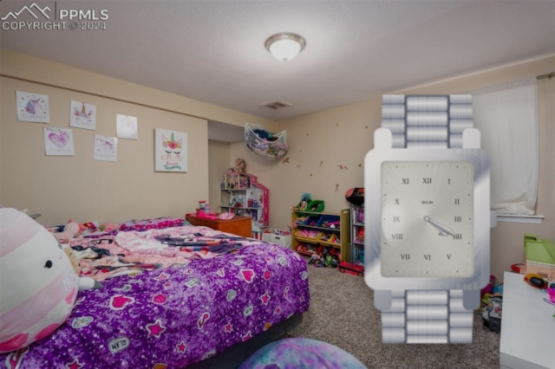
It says 4:20
